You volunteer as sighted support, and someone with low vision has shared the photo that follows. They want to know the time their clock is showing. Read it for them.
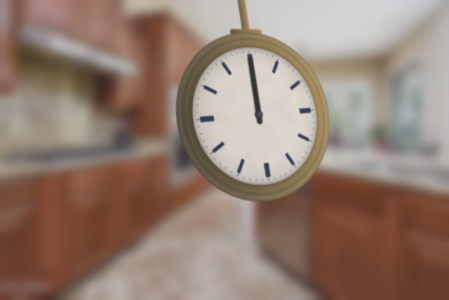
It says 12:00
